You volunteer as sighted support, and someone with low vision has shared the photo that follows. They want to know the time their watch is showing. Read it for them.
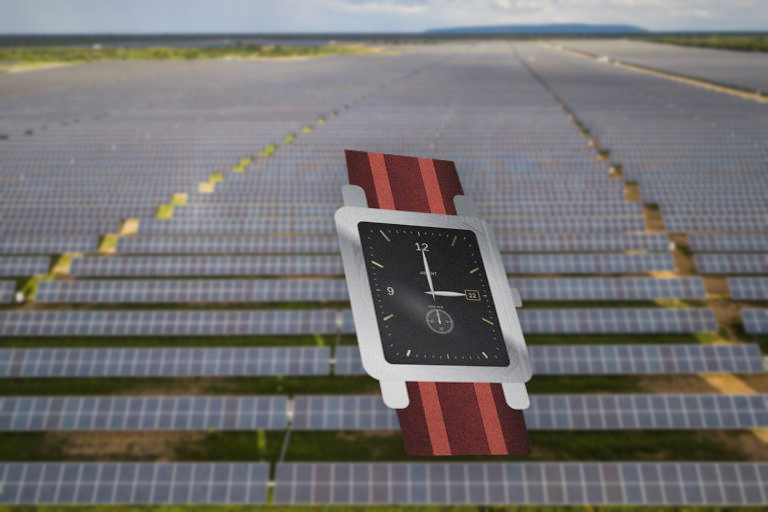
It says 3:00
